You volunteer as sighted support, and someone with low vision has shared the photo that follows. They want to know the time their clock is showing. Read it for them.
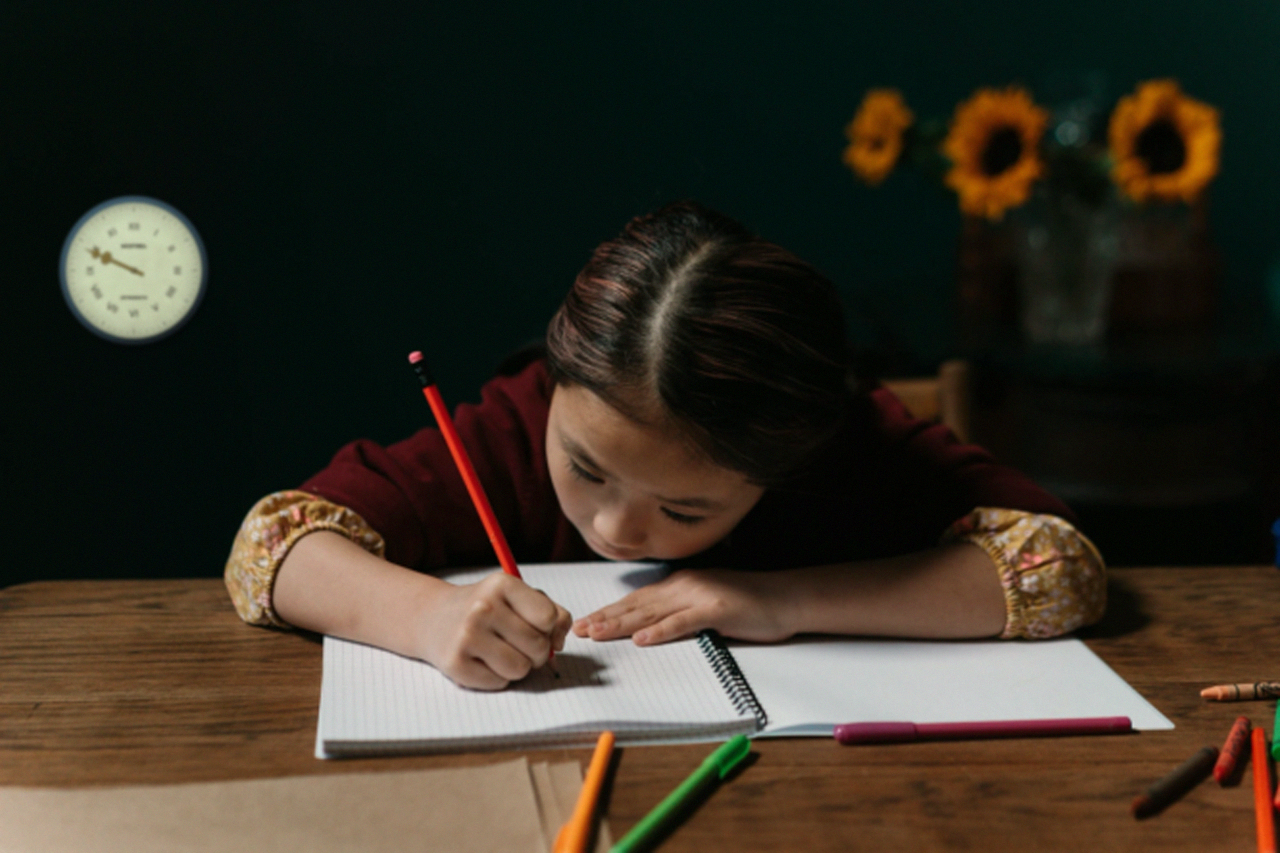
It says 9:49
